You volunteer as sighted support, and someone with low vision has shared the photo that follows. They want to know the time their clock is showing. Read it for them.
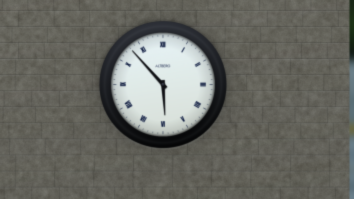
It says 5:53
